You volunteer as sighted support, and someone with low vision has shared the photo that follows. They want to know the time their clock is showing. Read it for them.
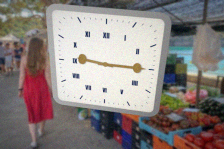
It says 9:15
